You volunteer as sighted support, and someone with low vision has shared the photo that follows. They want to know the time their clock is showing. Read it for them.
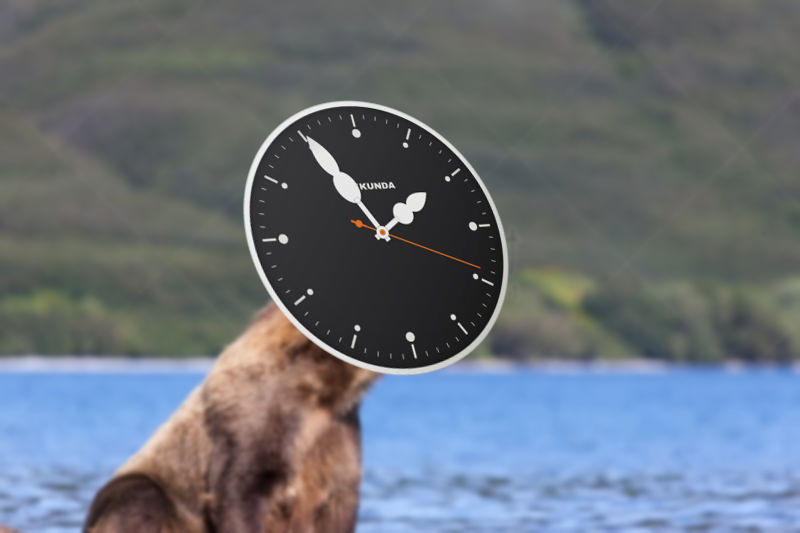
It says 1:55:19
